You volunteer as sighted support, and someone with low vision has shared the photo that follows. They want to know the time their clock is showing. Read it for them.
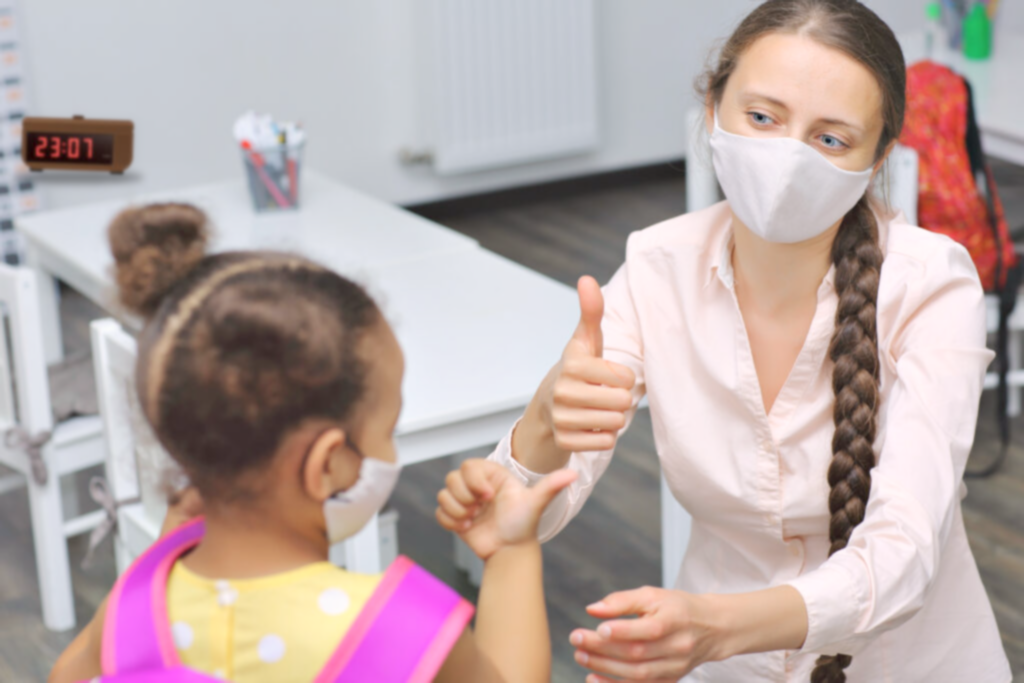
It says 23:07
